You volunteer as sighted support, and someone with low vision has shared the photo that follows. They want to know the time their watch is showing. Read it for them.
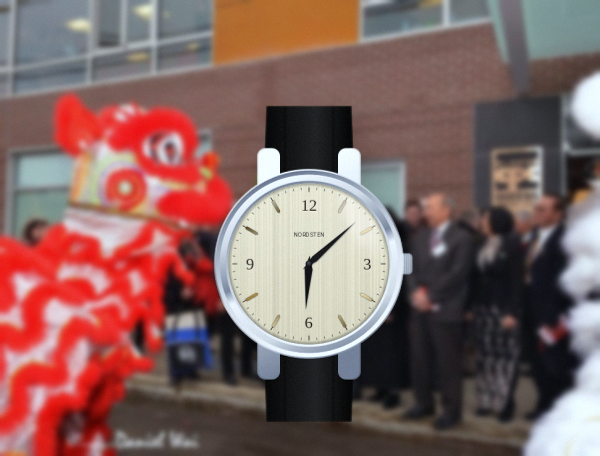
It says 6:08
